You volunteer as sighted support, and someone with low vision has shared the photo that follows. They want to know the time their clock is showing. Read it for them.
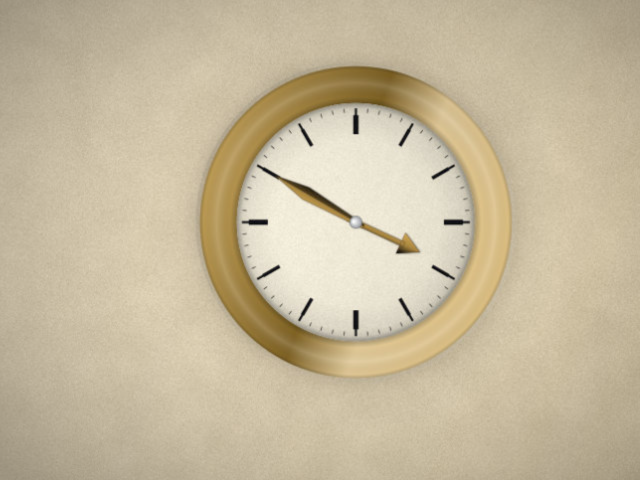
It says 3:50
